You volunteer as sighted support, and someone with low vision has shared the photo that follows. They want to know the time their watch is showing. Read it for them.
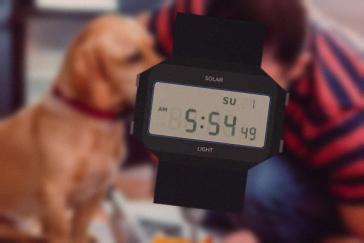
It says 5:54:49
